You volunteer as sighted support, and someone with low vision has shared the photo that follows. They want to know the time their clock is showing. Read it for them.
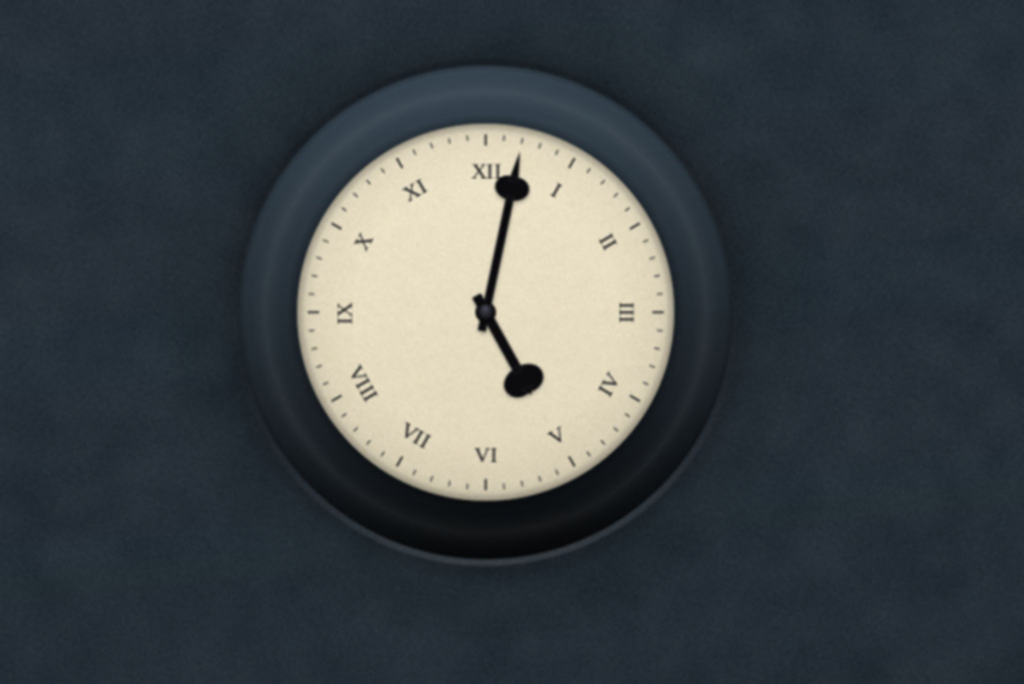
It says 5:02
